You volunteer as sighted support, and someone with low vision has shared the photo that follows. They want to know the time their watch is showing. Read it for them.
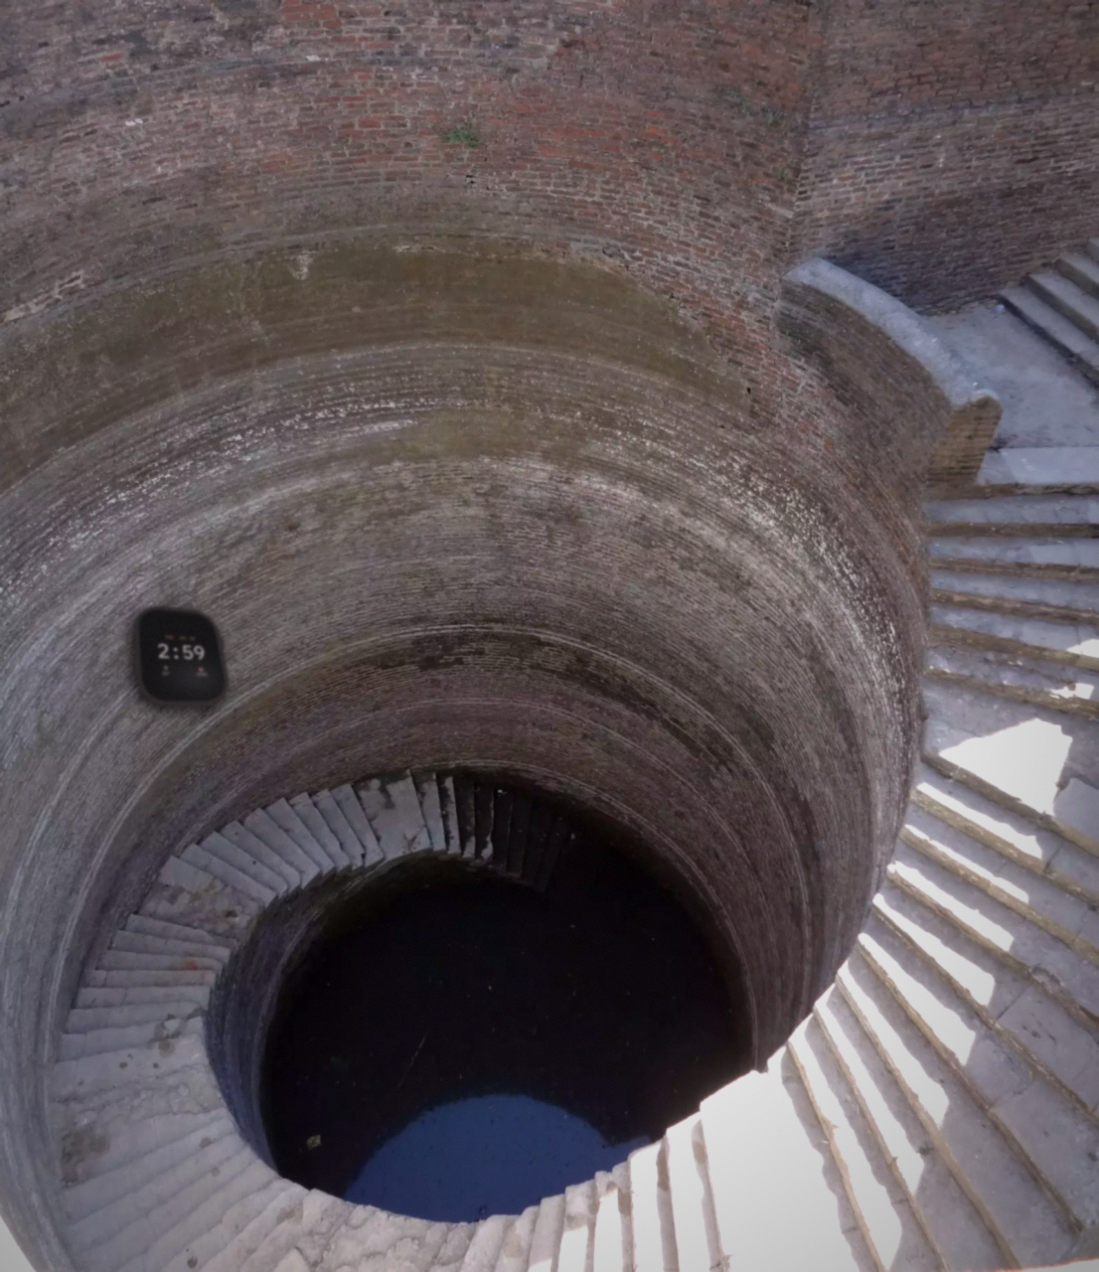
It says 2:59
